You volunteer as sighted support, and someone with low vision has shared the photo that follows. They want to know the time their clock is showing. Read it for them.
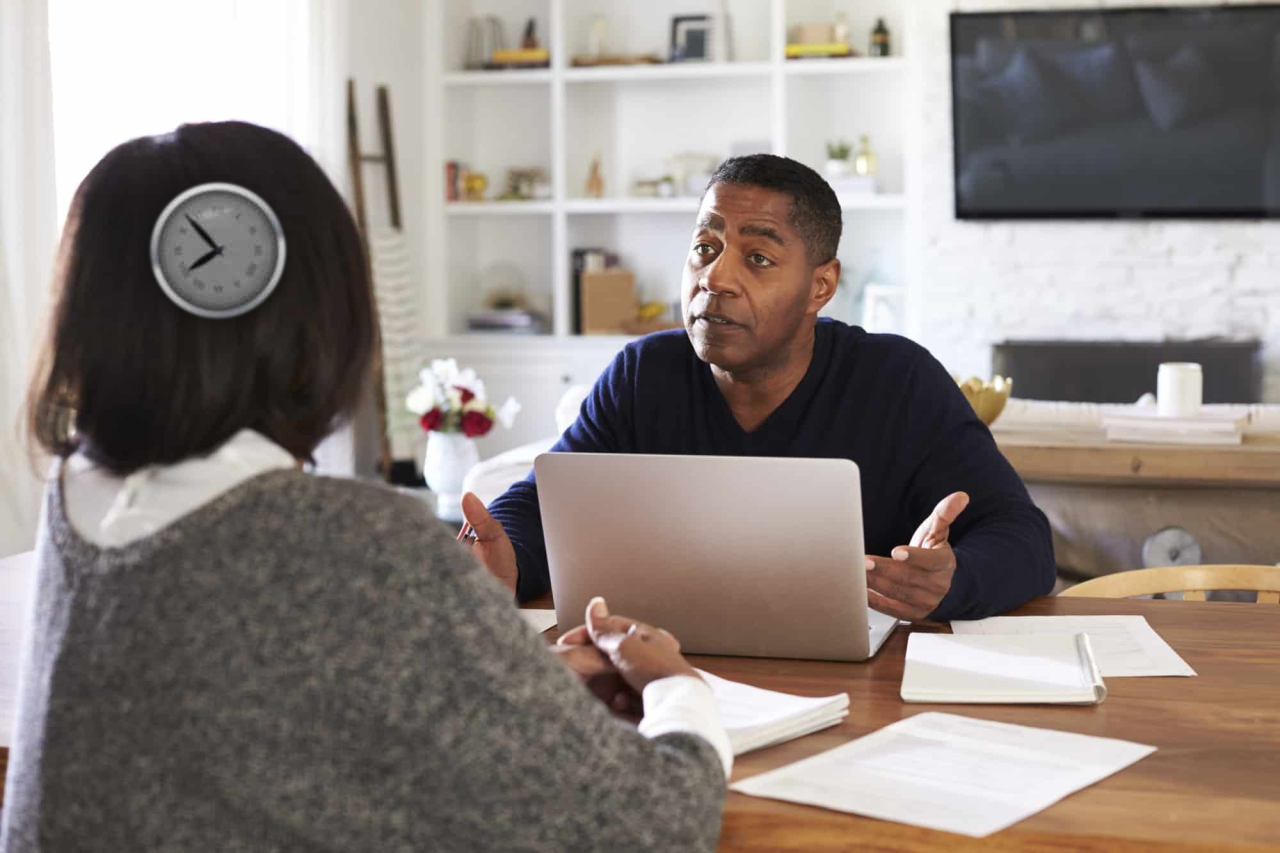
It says 7:53
